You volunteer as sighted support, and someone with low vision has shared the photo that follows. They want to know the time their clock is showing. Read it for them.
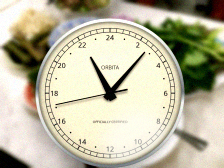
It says 22:06:43
